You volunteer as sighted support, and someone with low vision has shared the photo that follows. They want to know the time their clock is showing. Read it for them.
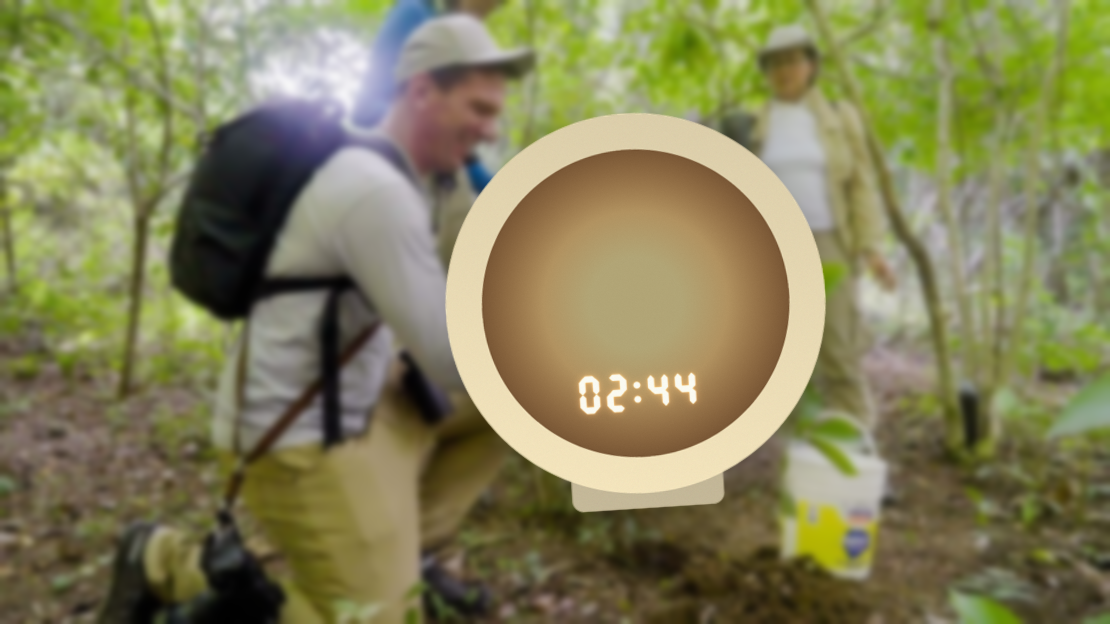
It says 2:44
